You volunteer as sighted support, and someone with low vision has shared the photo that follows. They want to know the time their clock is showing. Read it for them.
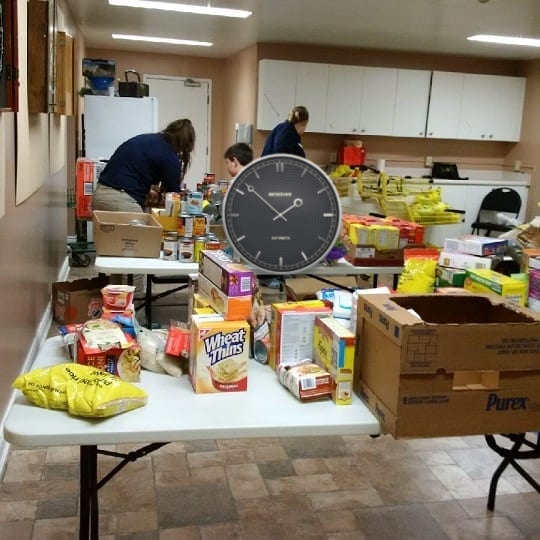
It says 1:52
